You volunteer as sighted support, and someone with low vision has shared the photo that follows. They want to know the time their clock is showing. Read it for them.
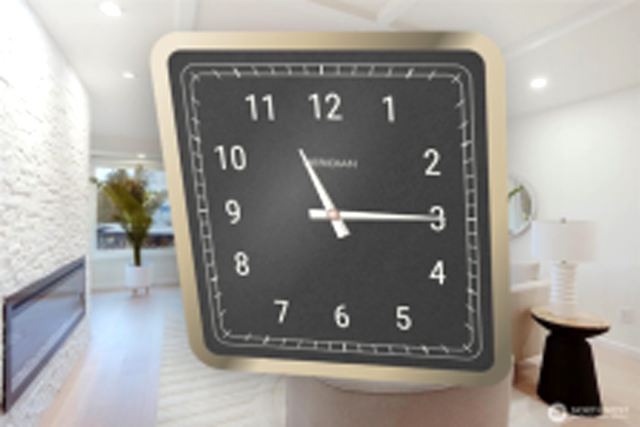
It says 11:15
